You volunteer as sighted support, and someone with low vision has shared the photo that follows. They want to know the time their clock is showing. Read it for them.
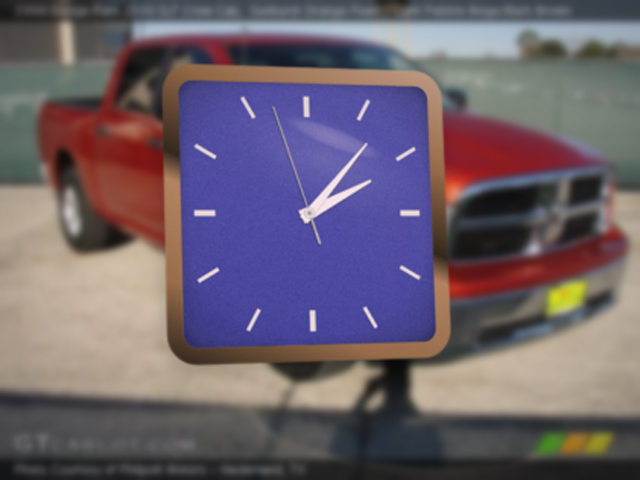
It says 2:06:57
